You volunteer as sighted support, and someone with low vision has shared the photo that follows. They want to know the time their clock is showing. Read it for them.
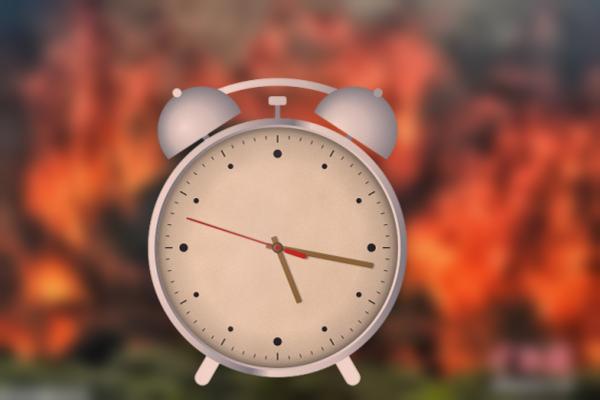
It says 5:16:48
